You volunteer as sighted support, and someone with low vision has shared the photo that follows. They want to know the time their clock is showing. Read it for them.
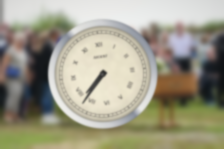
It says 7:37
